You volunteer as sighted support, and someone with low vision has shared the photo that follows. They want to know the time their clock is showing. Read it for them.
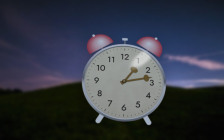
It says 1:13
